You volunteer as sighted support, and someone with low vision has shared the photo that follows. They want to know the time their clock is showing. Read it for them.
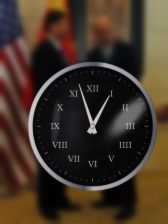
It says 12:57
